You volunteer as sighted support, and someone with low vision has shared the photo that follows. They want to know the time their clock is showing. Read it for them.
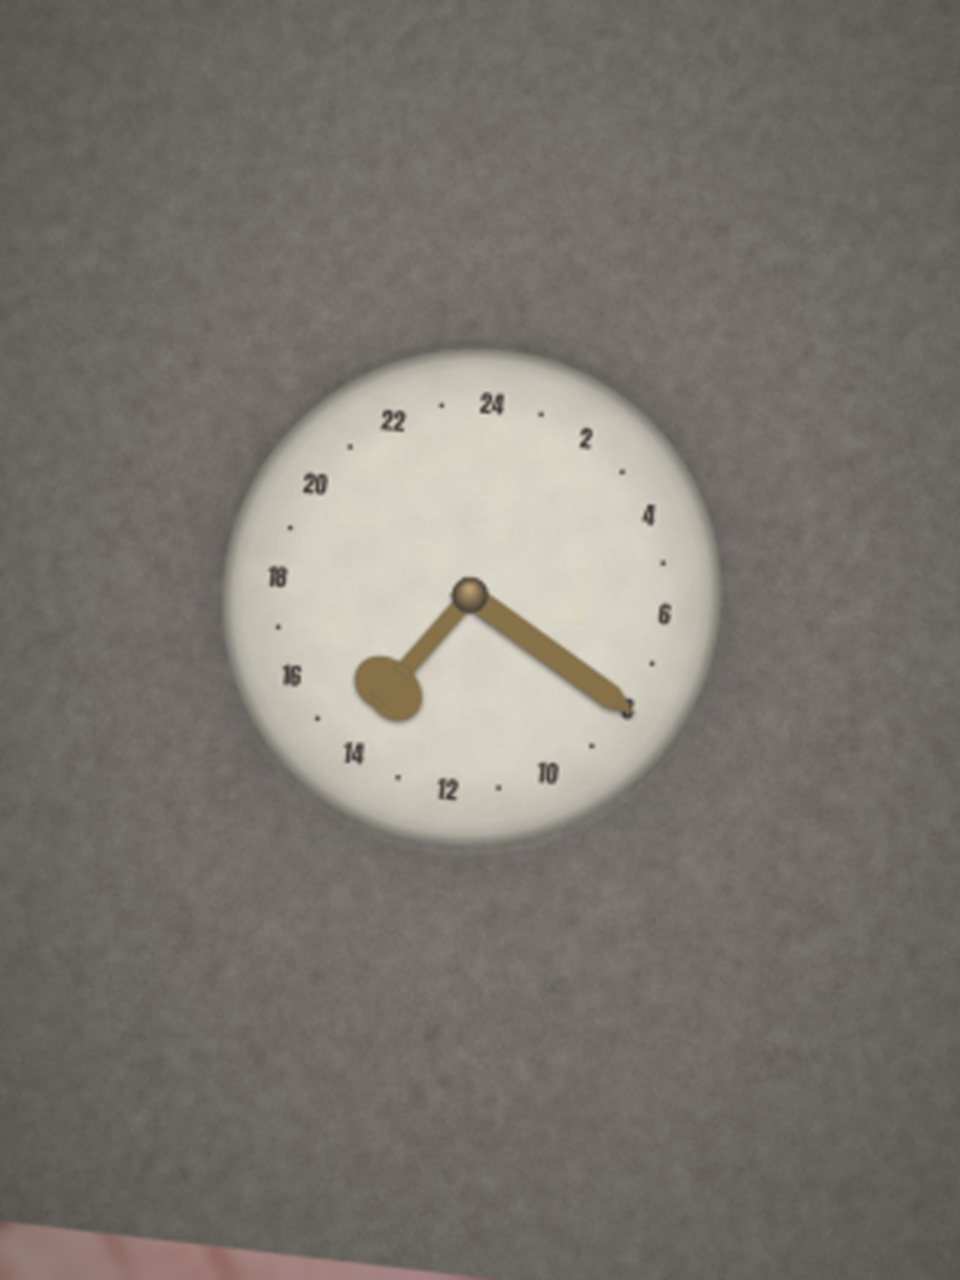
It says 14:20
